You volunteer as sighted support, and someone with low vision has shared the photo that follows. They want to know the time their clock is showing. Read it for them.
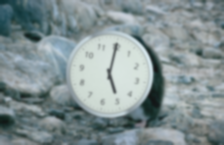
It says 5:00
